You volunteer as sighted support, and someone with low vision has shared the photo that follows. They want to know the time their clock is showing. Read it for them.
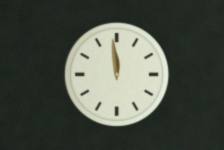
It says 11:59
